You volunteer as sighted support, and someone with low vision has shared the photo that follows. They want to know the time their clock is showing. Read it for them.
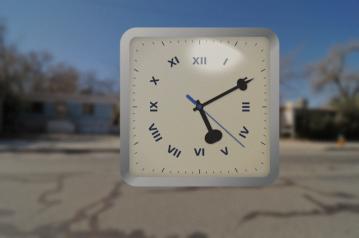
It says 5:10:22
